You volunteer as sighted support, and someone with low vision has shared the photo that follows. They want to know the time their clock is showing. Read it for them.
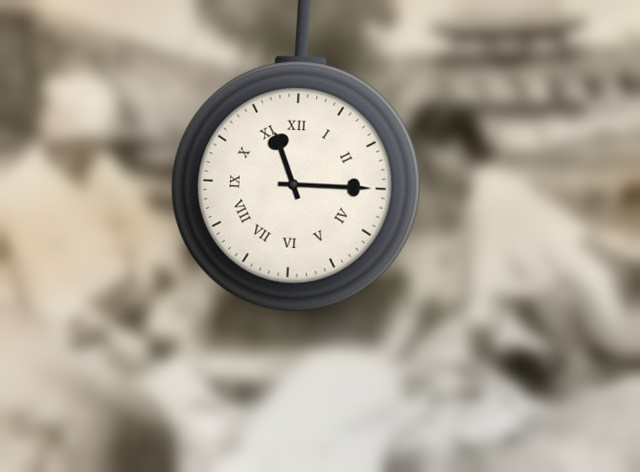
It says 11:15
